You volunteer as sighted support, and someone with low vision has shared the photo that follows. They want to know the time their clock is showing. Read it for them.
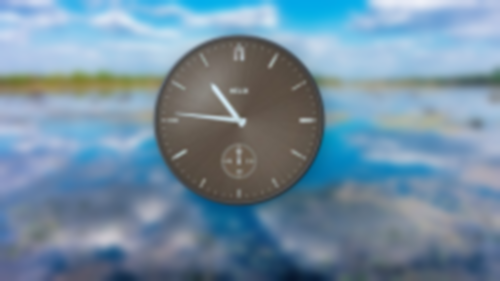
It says 10:46
